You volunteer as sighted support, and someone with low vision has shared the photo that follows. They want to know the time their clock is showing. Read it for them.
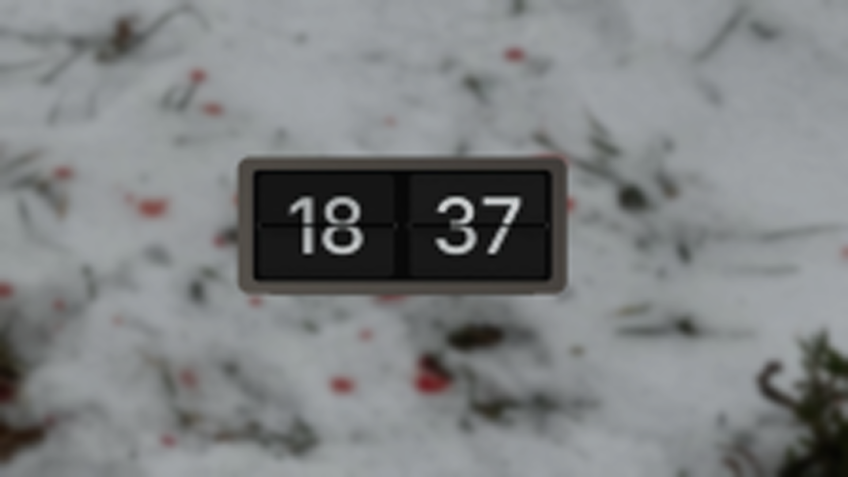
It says 18:37
